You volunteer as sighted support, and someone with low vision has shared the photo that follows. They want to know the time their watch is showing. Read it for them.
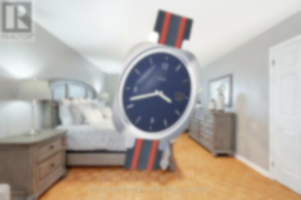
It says 3:42
